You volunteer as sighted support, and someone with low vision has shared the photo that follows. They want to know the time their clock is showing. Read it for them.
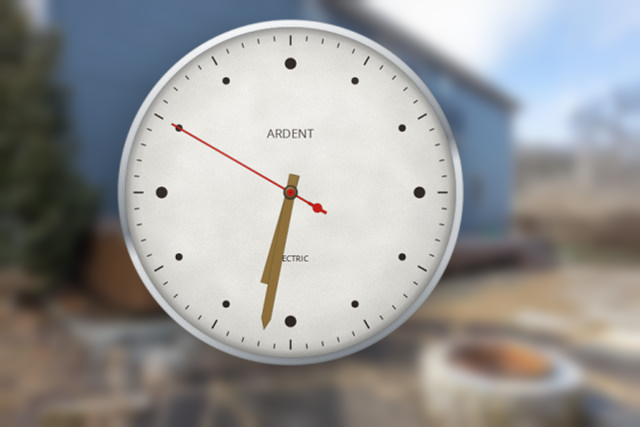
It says 6:31:50
